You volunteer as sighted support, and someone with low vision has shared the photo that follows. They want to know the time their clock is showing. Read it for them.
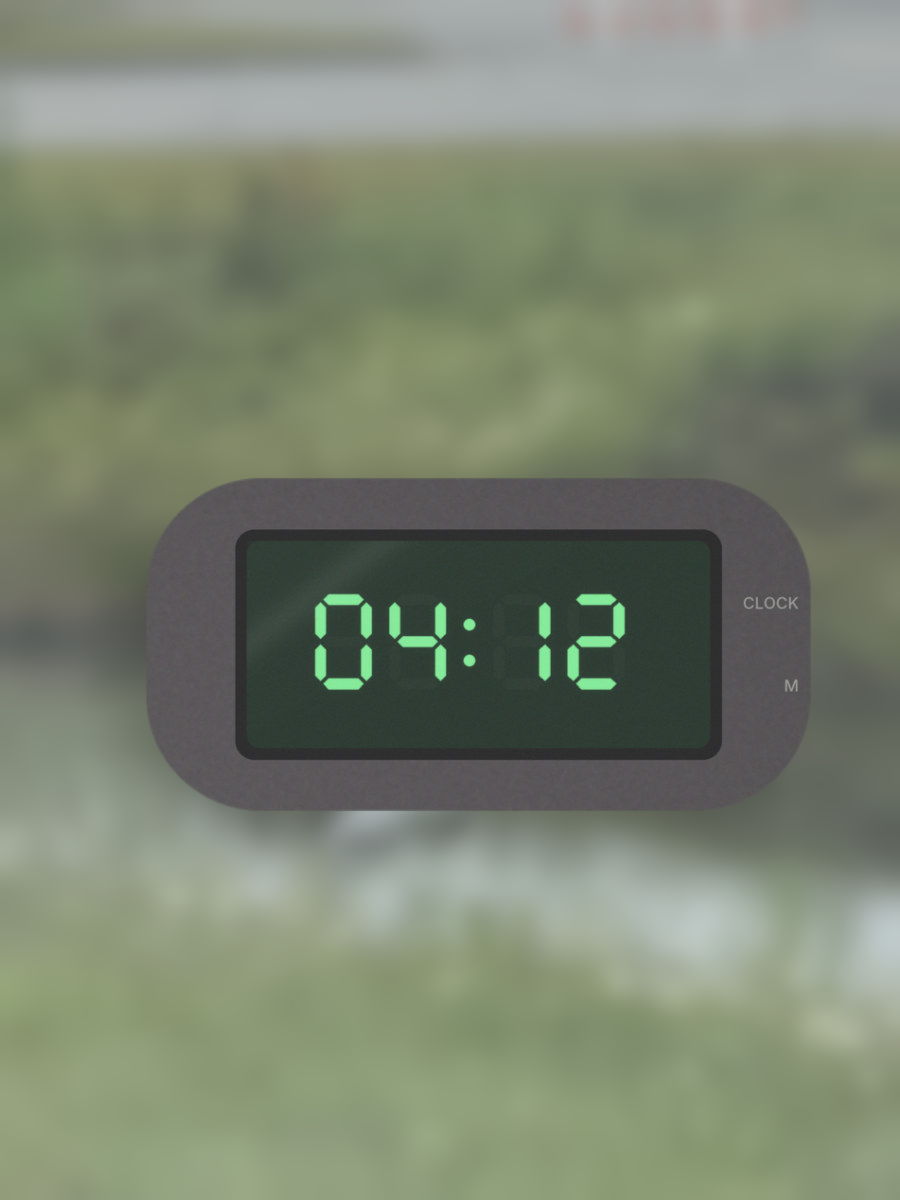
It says 4:12
